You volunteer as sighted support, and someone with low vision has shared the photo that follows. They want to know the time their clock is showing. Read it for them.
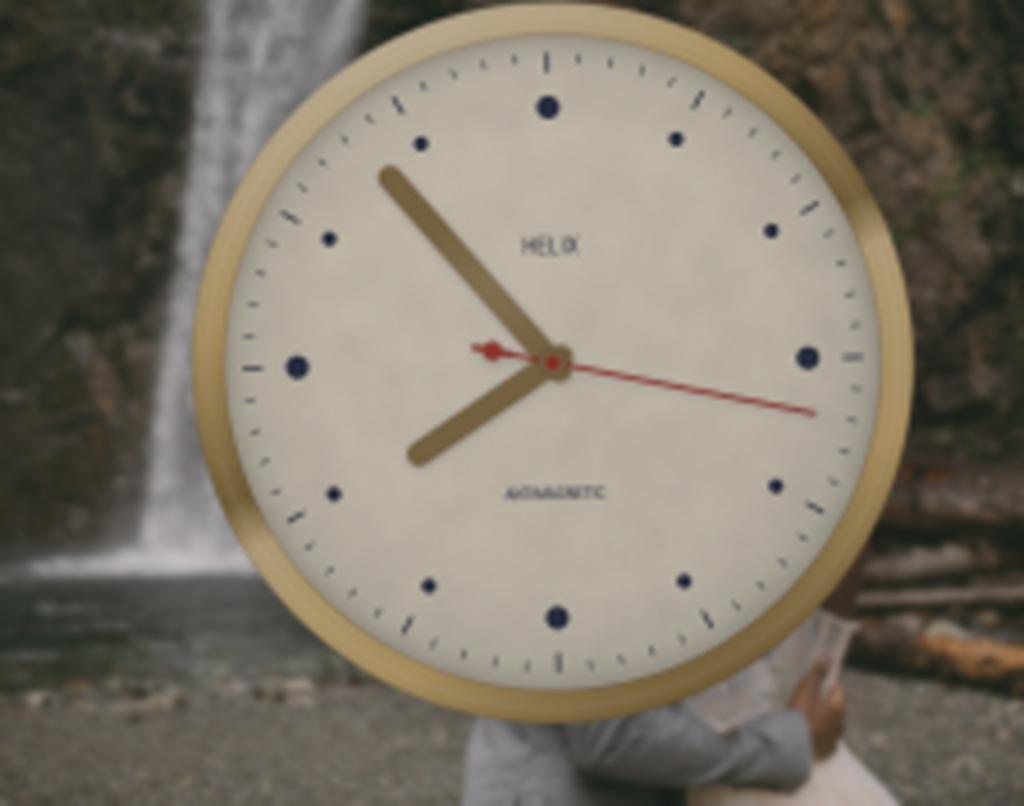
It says 7:53:17
